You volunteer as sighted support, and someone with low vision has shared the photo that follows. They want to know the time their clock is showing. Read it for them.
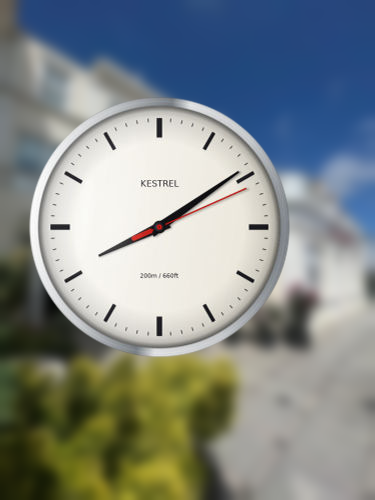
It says 8:09:11
